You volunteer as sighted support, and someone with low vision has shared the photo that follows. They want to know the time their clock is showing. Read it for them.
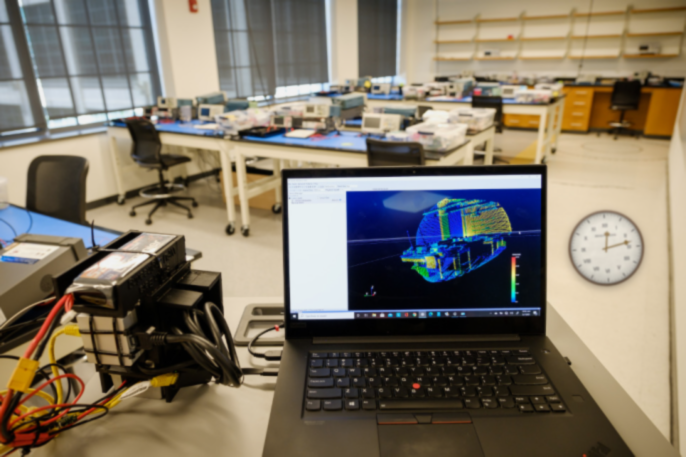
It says 12:13
